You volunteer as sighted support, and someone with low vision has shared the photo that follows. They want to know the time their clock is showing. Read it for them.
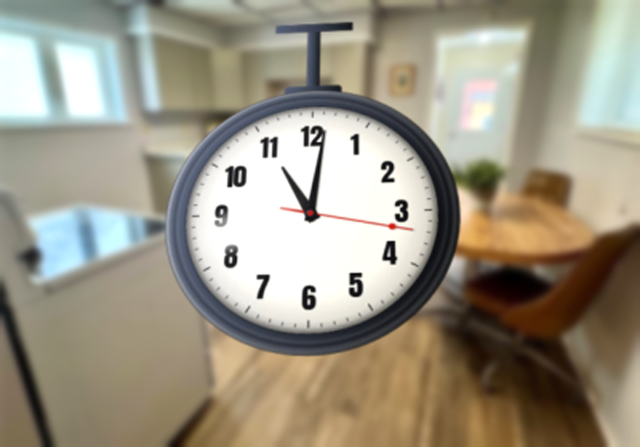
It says 11:01:17
